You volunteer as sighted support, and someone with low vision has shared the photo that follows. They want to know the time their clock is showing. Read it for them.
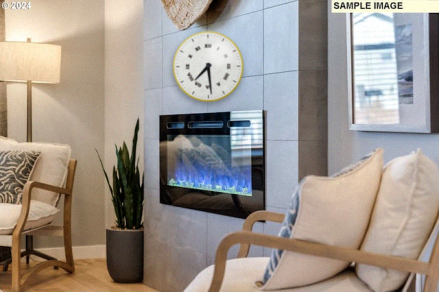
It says 7:29
